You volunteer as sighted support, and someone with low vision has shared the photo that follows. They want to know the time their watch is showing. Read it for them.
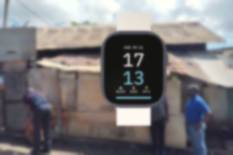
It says 17:13
